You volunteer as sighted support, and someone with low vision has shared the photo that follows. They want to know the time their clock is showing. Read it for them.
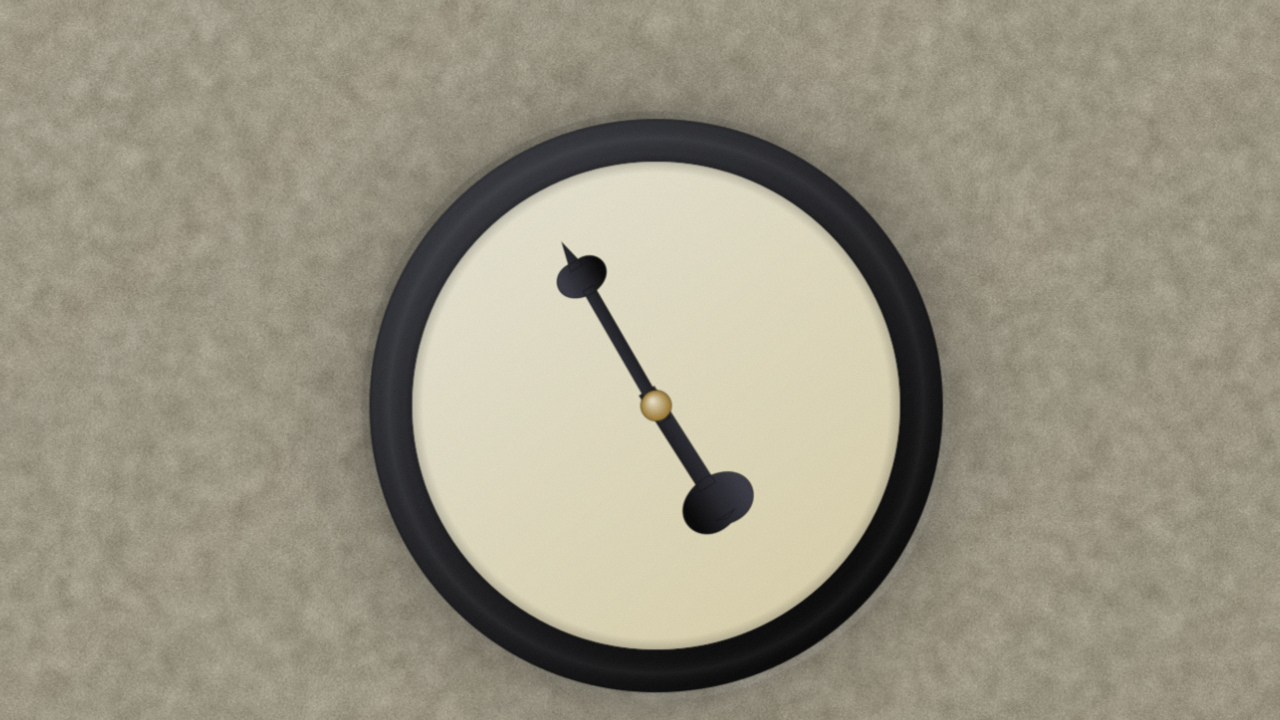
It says 4:55
